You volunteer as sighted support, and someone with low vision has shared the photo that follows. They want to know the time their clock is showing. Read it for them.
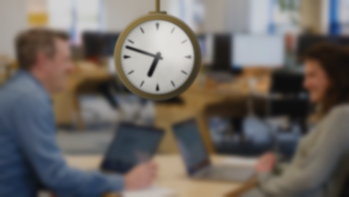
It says 6:48
